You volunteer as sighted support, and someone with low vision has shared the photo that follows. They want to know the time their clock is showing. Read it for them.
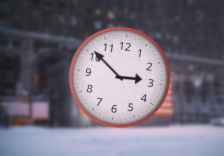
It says 2:51
